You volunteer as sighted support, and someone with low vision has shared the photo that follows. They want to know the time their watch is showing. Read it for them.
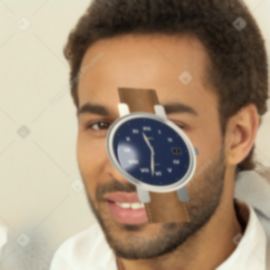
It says 11:32
